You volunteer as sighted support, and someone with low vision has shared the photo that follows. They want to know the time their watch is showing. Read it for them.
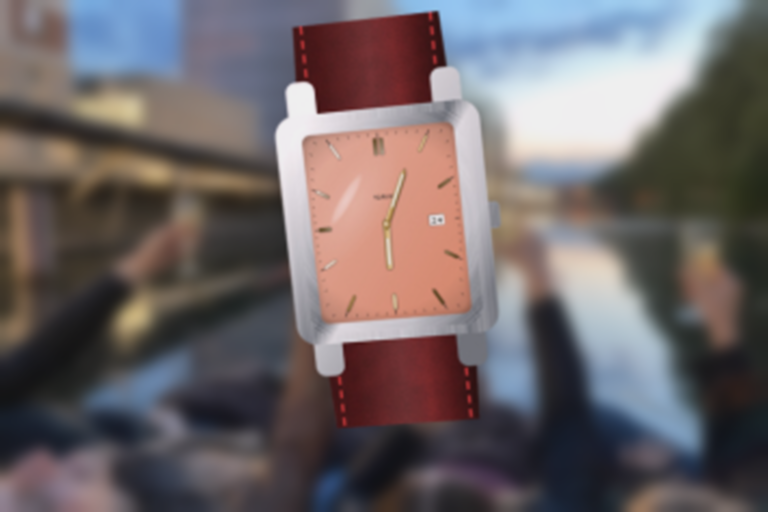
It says 6:04
